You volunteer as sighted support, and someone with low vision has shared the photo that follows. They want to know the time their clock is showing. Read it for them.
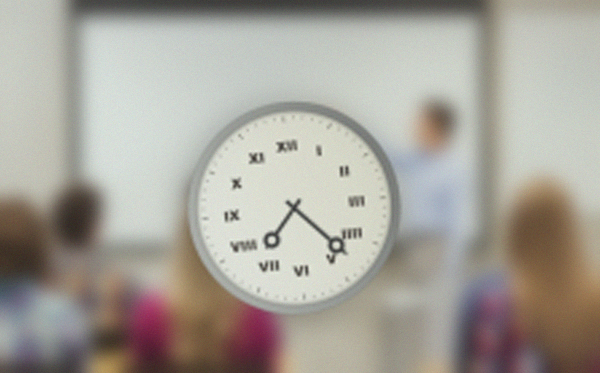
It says 7:23
